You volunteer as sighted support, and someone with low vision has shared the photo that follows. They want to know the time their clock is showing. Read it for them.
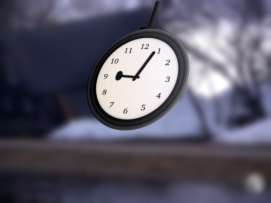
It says 9:04
